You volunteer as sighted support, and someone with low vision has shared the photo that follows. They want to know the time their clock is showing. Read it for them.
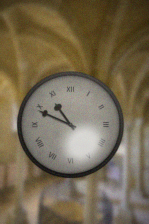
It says 10:49
